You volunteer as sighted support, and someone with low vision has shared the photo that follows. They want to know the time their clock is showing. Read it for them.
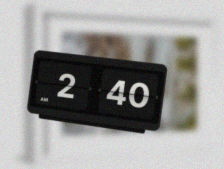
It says 2:40
